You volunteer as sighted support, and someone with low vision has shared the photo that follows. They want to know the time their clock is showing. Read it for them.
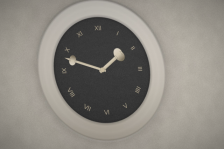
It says 1:48
